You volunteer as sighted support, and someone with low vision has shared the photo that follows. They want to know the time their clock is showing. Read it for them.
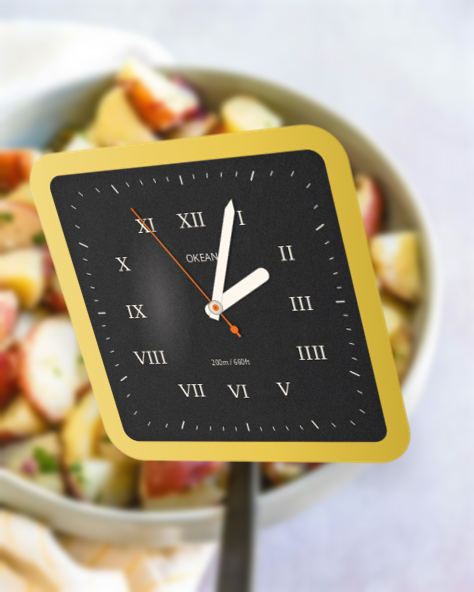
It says 2:03:55
